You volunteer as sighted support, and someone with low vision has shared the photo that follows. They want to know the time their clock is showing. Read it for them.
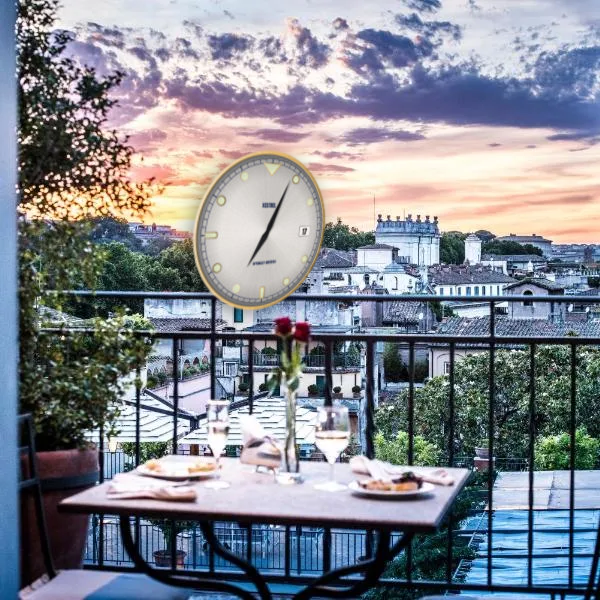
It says 7:04
